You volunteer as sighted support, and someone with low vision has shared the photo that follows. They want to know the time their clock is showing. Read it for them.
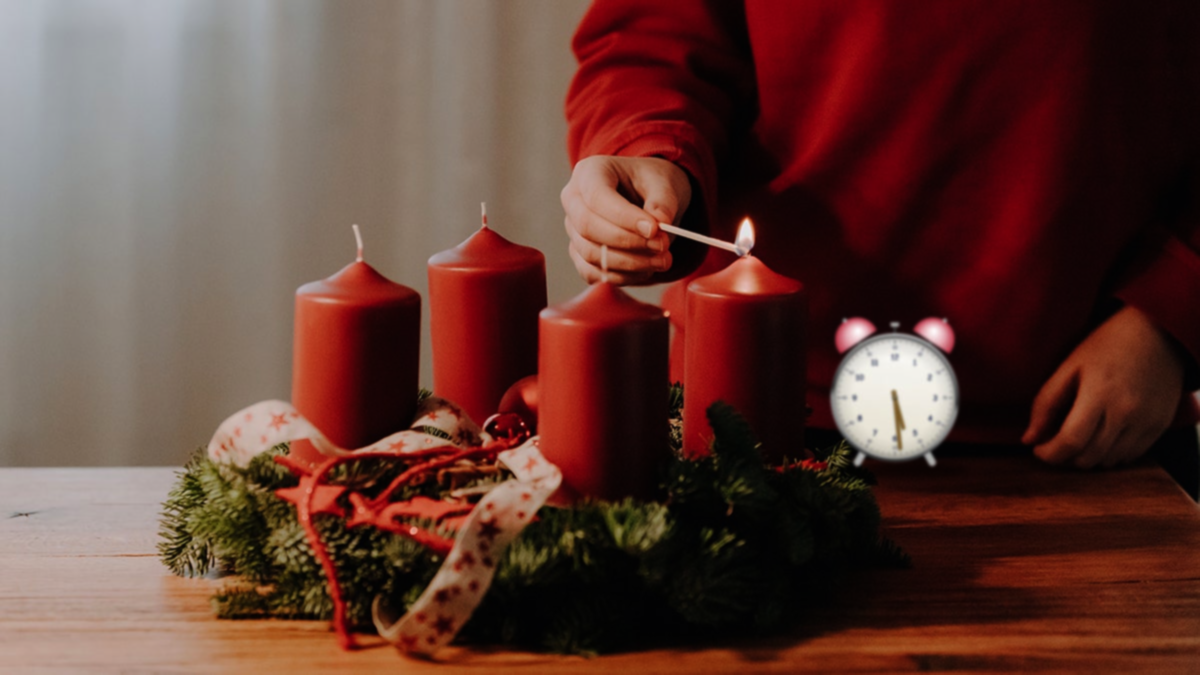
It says 5:29
